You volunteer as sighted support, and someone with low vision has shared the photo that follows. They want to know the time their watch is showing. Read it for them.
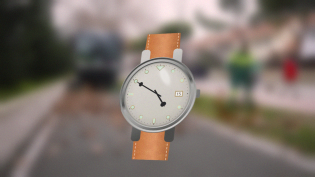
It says 4:50
